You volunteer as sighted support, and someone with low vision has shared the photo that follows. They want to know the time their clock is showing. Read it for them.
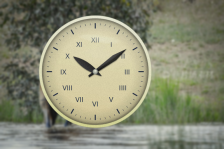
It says 10:09
